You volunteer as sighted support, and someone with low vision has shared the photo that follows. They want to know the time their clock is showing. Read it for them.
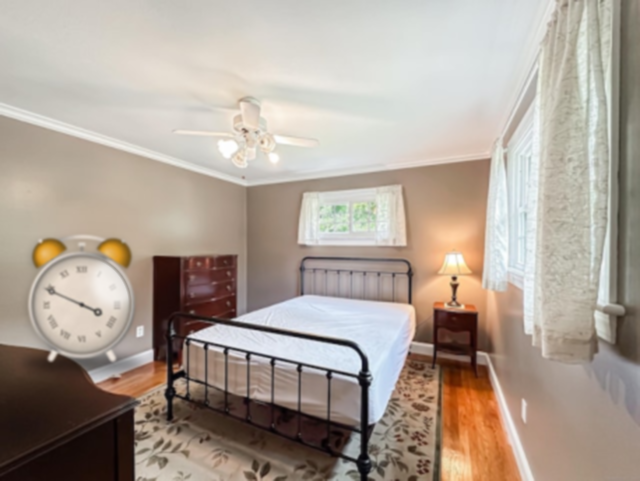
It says 3:49
